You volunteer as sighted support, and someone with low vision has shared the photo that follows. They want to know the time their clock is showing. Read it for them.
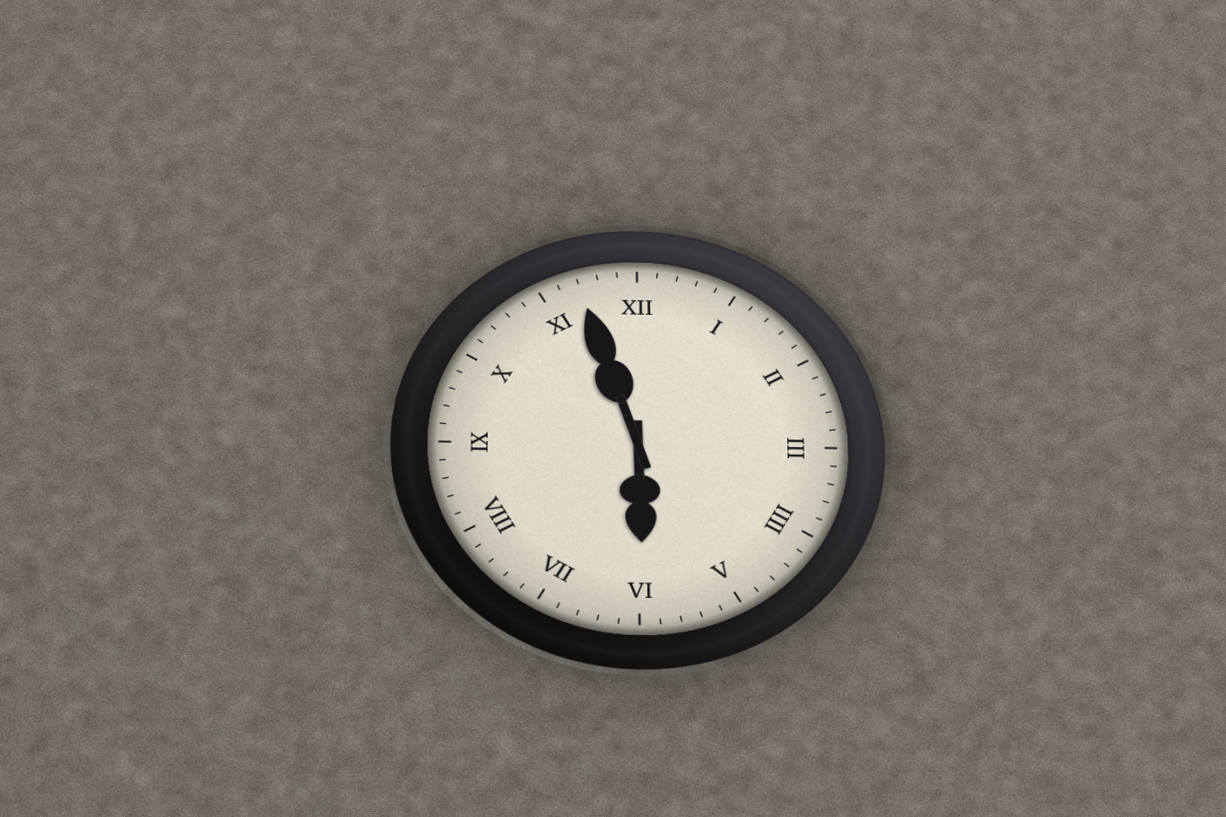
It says 5:57
